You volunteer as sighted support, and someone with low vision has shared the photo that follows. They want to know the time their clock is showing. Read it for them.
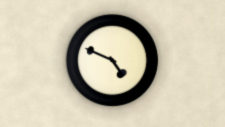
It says 4:49
